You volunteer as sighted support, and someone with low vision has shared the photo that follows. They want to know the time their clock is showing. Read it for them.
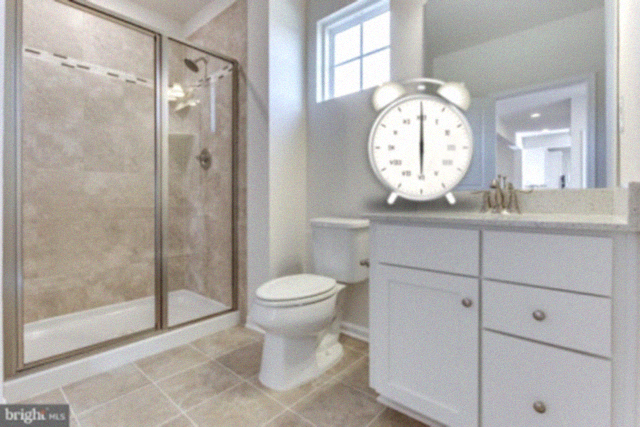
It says 6:00
